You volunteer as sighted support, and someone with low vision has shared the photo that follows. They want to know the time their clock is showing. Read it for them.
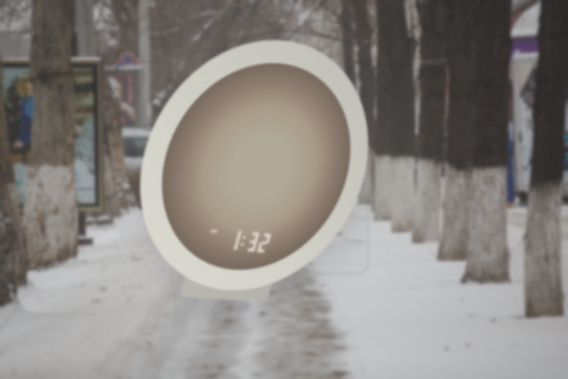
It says 1:32
